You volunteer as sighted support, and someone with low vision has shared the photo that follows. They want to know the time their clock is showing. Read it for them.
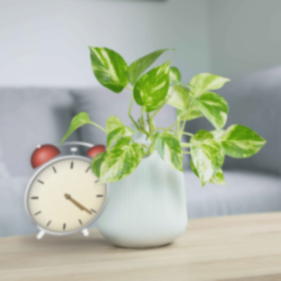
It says 4:21
